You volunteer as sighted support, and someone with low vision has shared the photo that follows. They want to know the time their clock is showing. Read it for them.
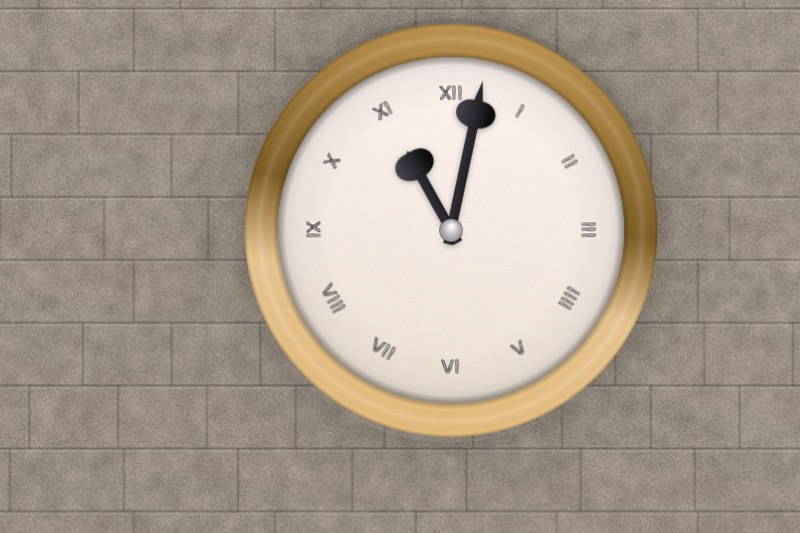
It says 11:02
